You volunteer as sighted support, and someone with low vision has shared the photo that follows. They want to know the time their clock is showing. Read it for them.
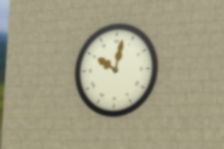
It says 10:02
